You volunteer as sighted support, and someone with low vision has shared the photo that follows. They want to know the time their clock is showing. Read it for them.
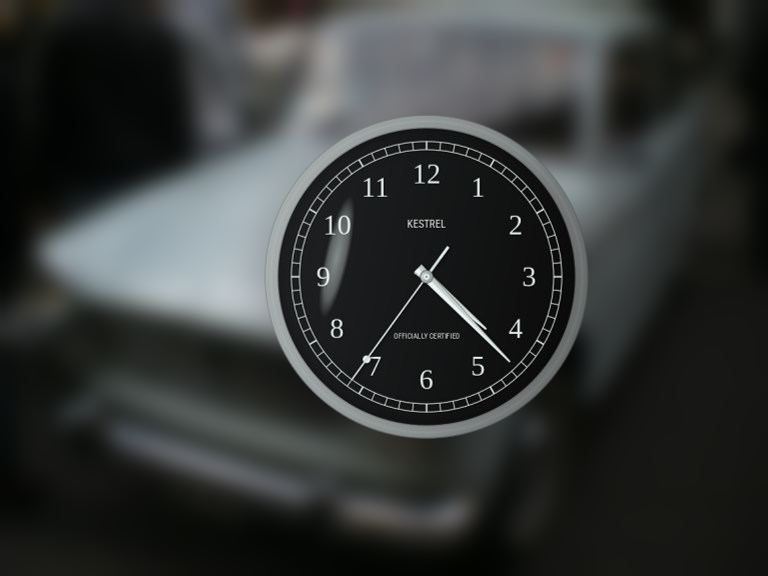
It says 4:22:36
